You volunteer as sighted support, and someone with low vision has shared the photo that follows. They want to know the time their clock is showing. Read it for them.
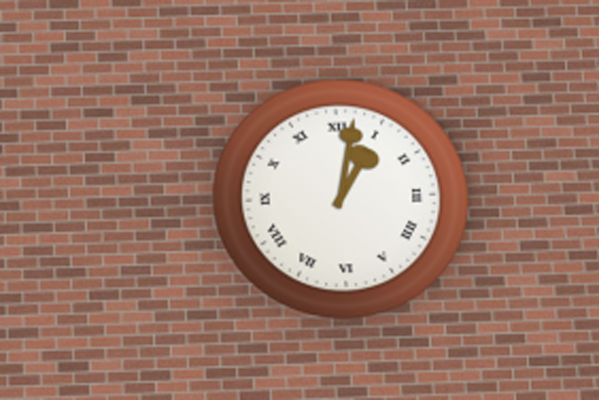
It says 1:02
